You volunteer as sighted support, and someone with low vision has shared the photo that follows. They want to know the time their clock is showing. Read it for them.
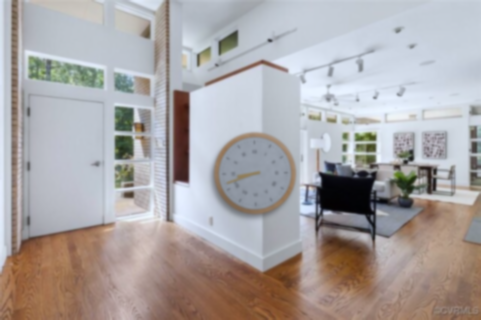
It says 8:42
